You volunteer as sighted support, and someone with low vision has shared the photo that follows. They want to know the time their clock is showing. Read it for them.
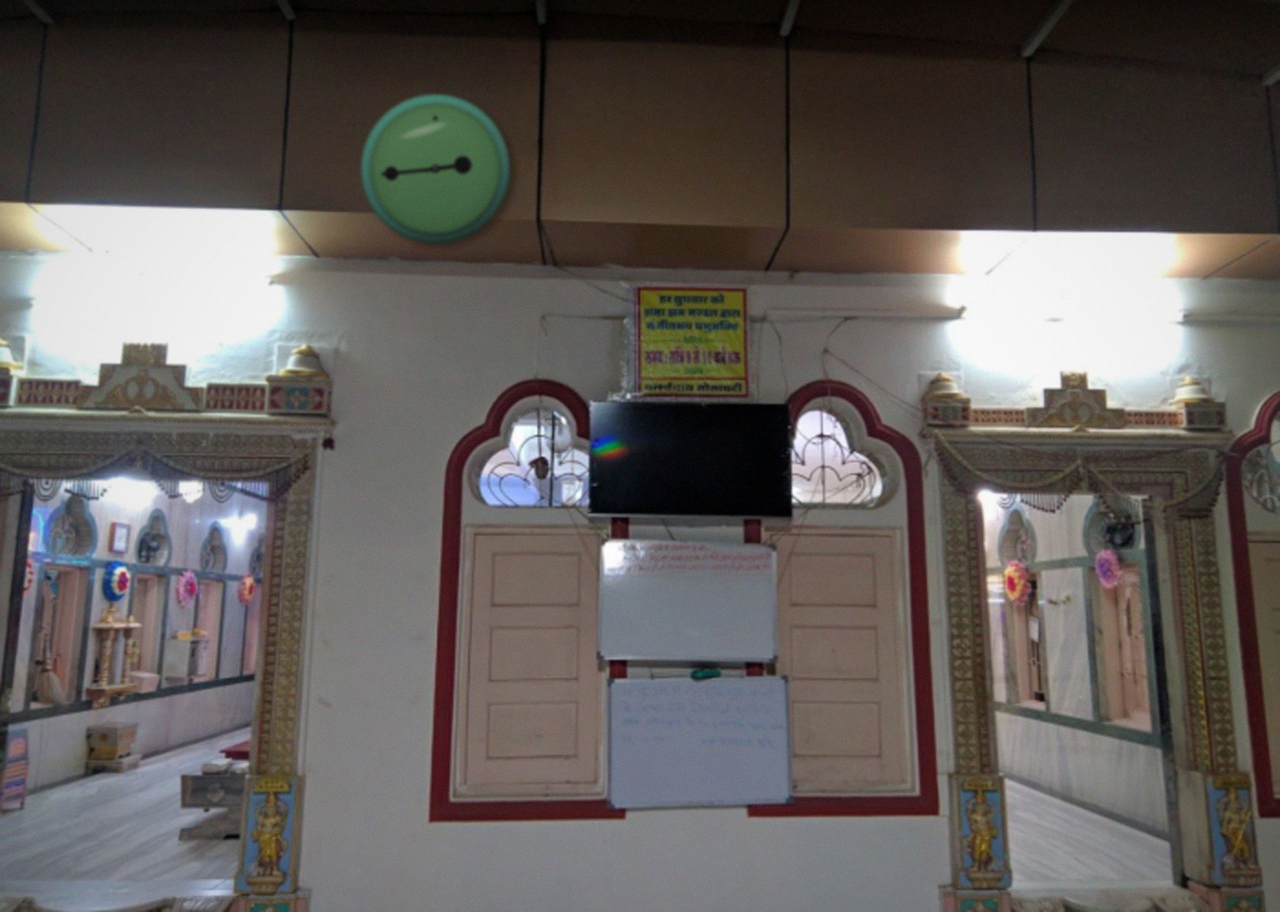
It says 2:44
